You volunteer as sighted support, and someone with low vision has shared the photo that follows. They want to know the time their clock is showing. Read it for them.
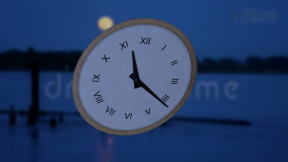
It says 11:21
